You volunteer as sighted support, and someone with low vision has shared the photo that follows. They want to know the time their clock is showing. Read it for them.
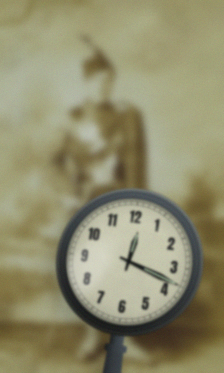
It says 12:18
